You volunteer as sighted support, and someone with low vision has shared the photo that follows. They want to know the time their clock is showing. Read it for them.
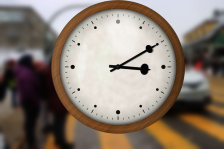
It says 3:10
